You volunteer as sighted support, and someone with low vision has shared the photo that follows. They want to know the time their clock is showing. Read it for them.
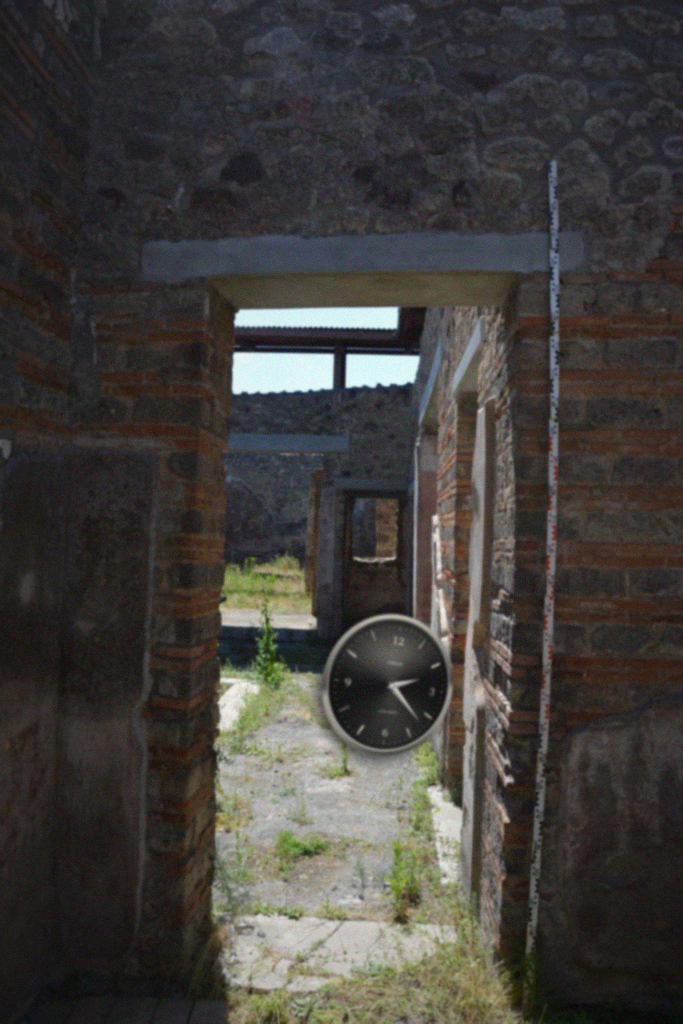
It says 2:22
